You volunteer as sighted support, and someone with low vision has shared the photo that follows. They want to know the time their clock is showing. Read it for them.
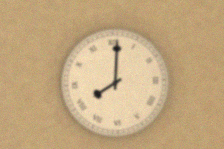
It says 8:01
